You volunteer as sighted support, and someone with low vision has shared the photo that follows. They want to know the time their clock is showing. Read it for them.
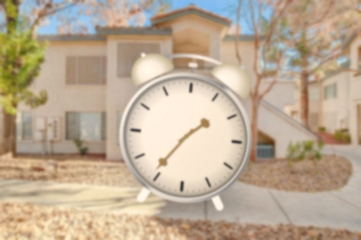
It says 1:36
